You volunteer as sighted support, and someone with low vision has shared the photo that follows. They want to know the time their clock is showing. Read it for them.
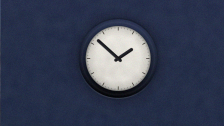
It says 1:52
